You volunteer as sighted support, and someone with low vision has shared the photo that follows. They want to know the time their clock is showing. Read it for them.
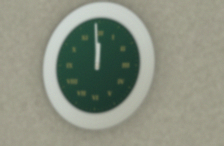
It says 11:59
